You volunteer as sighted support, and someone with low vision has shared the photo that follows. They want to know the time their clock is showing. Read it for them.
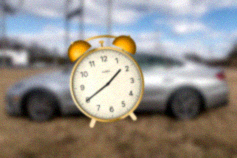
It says 1:40
